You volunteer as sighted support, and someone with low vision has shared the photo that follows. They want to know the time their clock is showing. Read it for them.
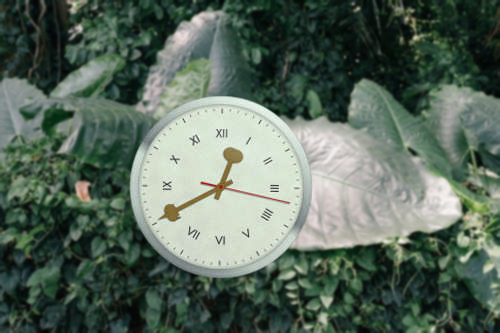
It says 12:40:17
